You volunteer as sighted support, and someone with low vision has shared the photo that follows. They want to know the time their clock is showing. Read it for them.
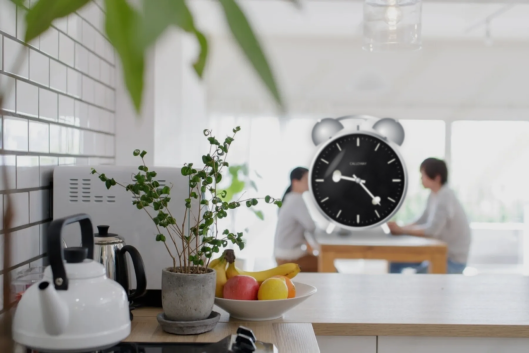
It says 9:23
